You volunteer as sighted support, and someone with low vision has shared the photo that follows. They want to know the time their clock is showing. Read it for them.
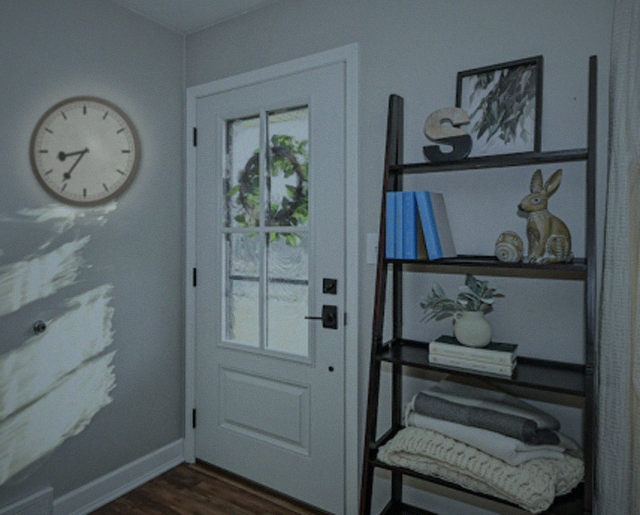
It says 8:36
